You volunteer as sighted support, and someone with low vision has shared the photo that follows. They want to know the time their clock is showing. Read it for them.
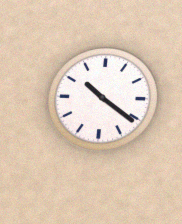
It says 10:21
